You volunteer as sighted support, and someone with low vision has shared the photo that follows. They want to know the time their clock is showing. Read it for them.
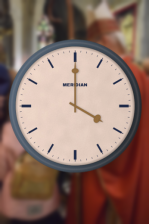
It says 4:00
